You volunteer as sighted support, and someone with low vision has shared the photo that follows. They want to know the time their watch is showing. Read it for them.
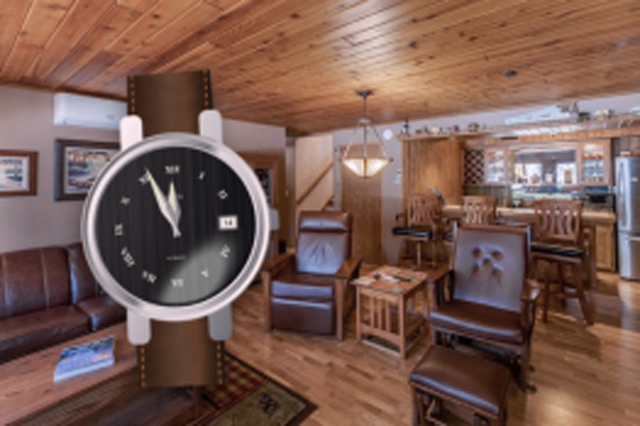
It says 11:56
